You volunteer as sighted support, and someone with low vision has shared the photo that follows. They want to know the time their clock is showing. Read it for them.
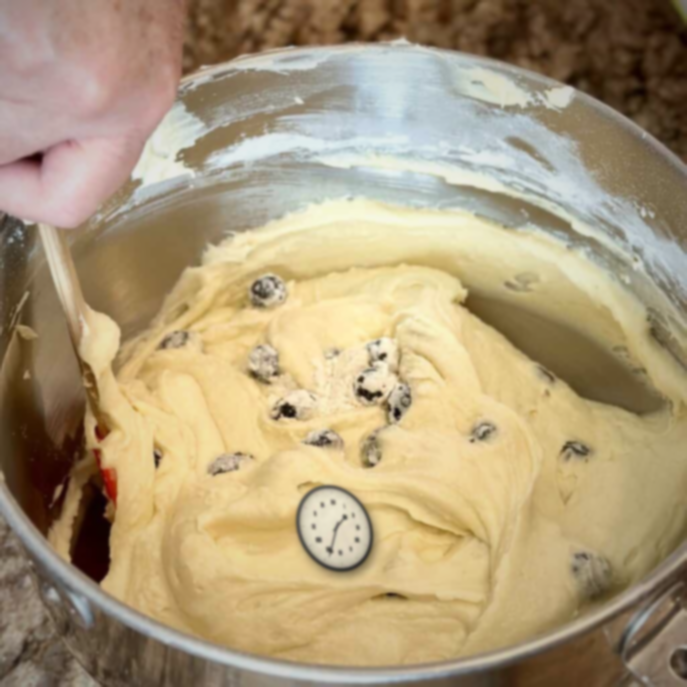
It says 1:34
